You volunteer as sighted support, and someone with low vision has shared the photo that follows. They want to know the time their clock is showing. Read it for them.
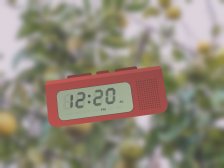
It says 12:20
